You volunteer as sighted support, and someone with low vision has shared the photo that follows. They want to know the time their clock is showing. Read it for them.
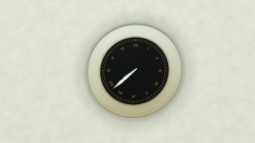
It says 7:38
